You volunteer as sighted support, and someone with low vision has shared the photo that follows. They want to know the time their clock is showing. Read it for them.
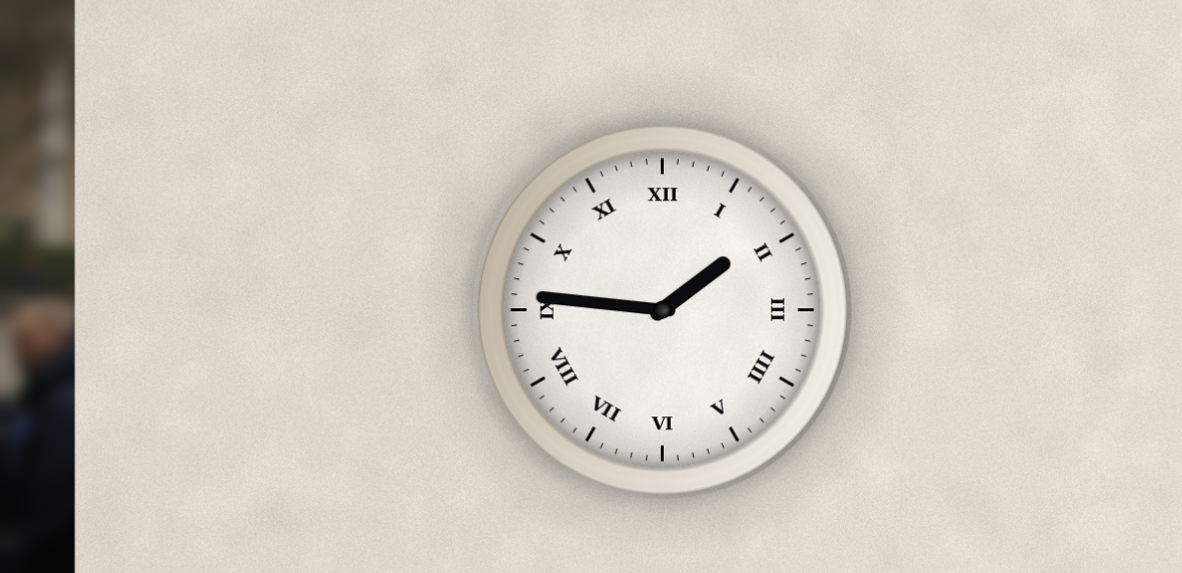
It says 1:46
